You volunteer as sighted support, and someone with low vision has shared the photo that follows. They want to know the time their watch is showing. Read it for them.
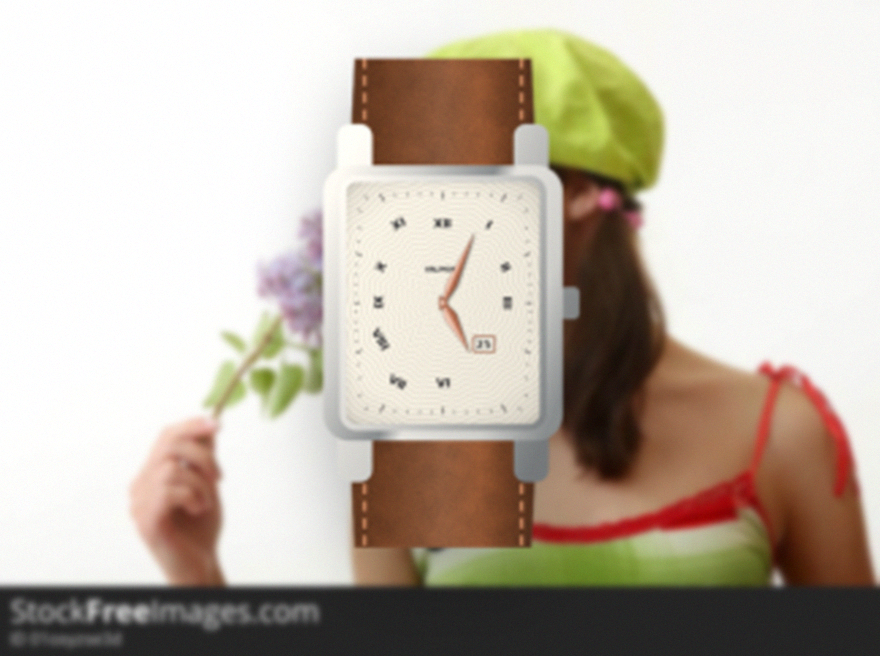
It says 5:04
